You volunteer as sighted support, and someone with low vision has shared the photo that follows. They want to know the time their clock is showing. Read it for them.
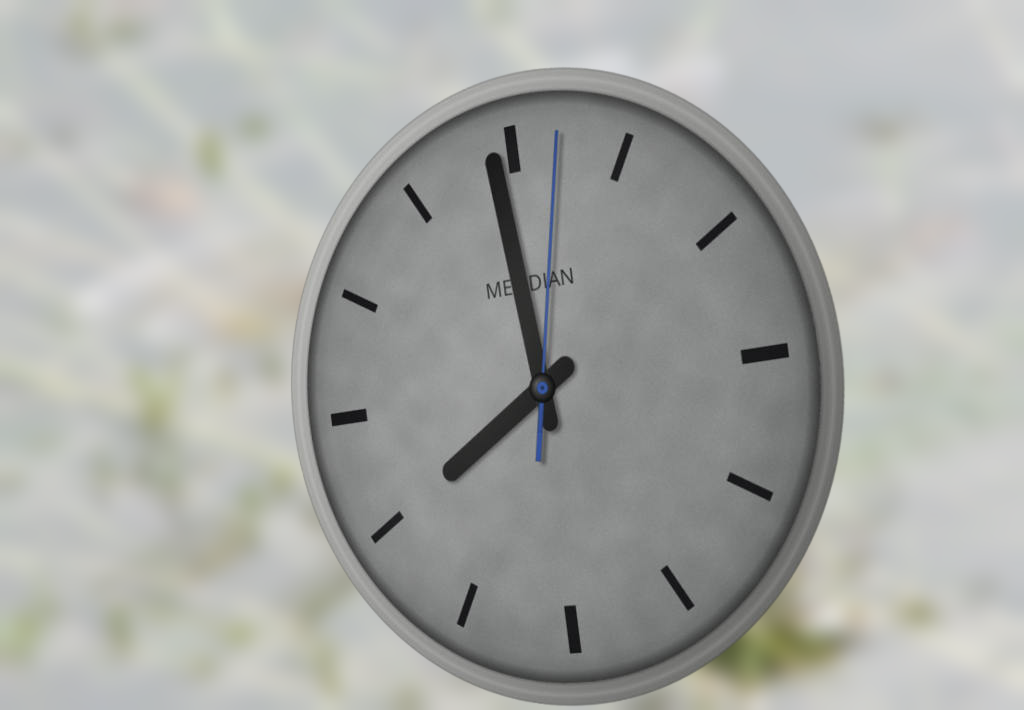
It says 7:59:02
